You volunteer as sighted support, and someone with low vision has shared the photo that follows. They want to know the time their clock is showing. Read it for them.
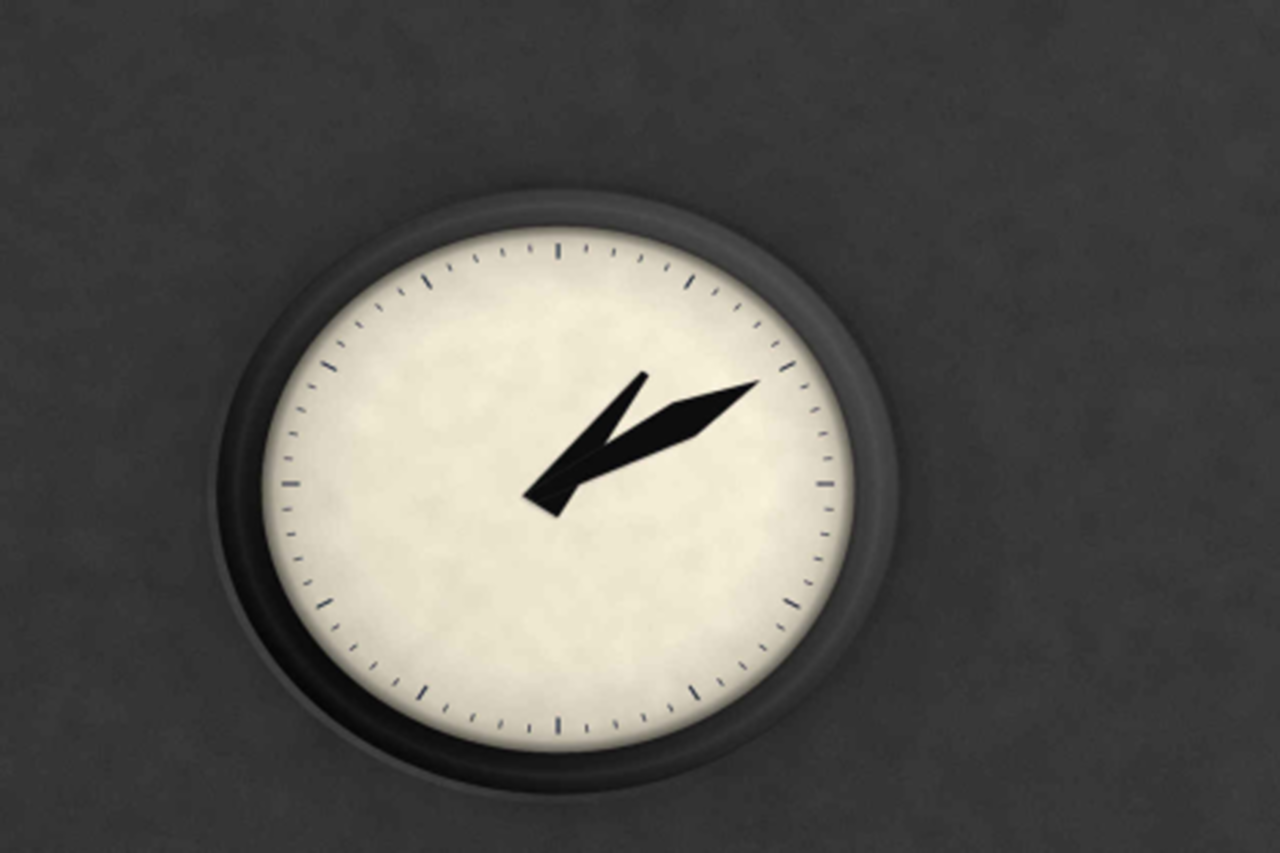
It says 1:10
